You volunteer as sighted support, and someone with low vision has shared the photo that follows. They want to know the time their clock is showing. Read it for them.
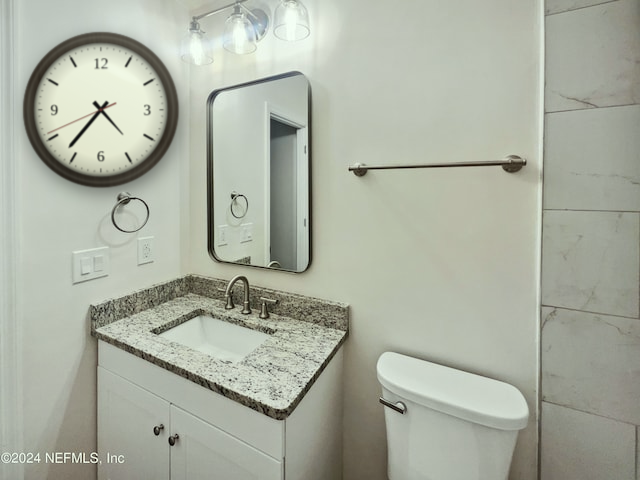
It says 4:36:41
